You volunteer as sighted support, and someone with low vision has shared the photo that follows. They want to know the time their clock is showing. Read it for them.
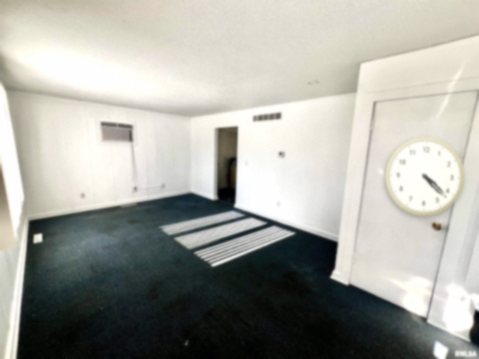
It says 4:22
